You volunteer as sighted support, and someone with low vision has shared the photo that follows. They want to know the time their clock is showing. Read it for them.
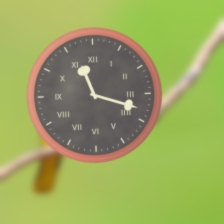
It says 11:18
